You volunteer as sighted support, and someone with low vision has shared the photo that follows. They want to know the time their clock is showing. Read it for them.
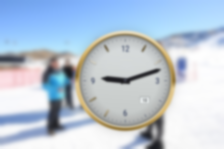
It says 9:12
